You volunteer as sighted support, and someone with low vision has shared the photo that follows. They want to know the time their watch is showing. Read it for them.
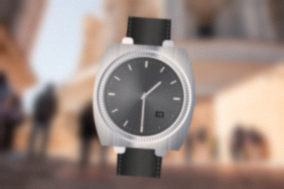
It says 1:30
